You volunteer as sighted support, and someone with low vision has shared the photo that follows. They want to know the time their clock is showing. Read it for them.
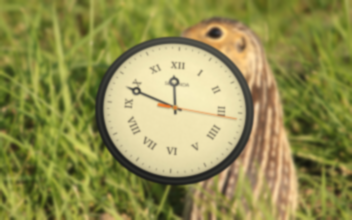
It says 11:48:16
